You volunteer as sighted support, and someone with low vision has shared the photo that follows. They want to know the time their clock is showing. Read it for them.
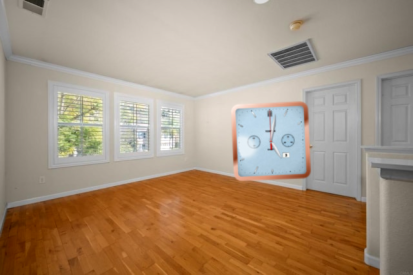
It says 5:02
